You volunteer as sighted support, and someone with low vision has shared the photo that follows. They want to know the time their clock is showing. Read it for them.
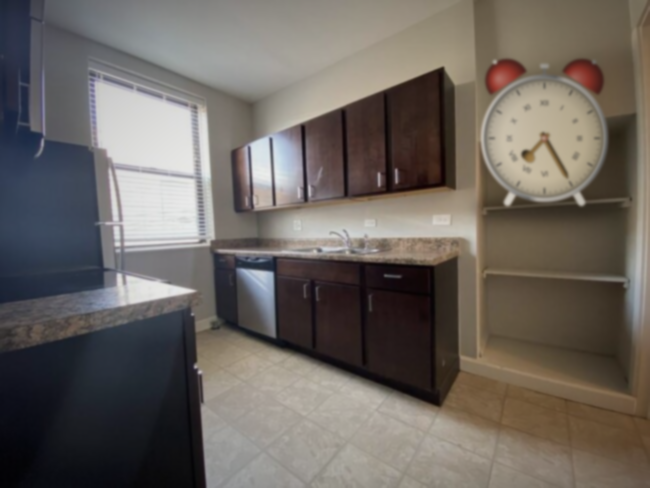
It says 7:25
